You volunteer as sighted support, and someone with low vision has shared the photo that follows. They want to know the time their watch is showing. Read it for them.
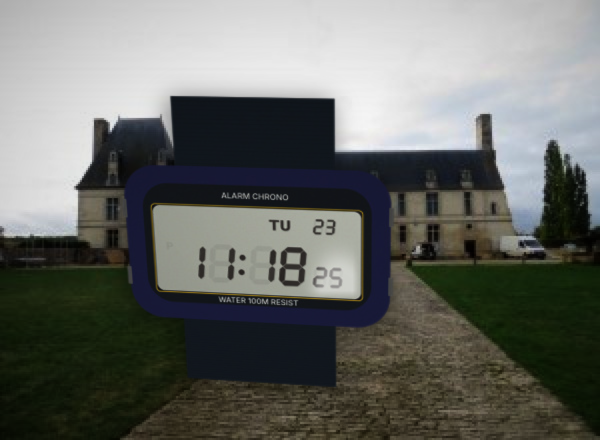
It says 11:18:25
